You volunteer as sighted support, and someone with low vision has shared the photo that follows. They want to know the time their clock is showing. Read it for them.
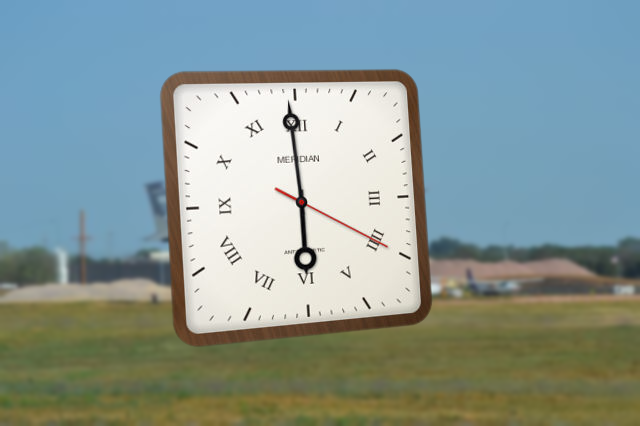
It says 5:59:20
